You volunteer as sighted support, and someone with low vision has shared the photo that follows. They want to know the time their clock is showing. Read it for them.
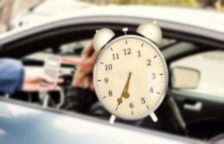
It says 6:35
